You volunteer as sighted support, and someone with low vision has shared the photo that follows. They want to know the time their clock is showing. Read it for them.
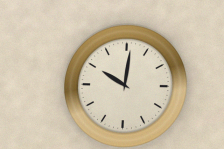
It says 10:01
